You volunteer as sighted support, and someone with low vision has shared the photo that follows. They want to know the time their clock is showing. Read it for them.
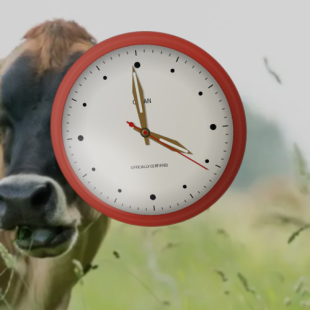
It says 3:59:21
